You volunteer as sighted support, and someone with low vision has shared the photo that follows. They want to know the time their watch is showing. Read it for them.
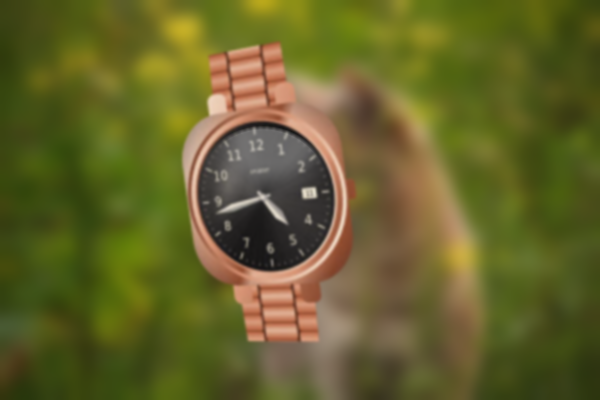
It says 4:43
